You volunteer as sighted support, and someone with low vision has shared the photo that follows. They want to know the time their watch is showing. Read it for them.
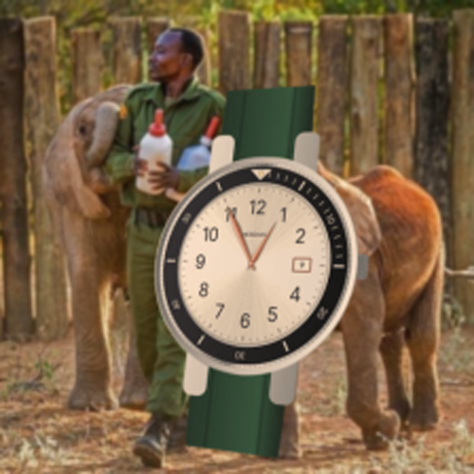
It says 12:55
